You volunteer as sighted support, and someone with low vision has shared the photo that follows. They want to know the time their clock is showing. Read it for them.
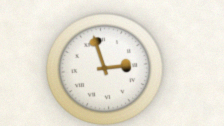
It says 2:58
